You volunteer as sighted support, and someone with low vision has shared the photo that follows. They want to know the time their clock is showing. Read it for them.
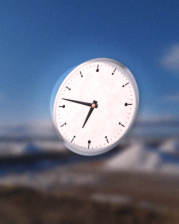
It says 6:47
